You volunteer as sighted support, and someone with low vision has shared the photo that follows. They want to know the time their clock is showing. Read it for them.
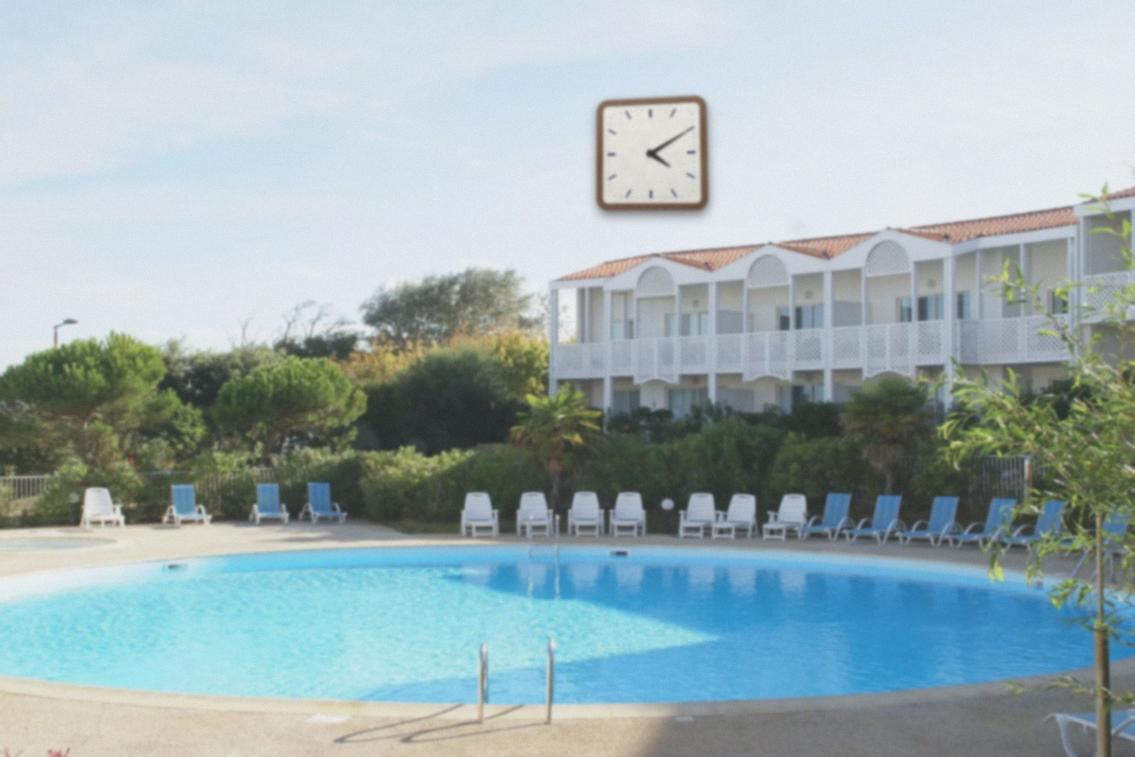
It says 4:10
